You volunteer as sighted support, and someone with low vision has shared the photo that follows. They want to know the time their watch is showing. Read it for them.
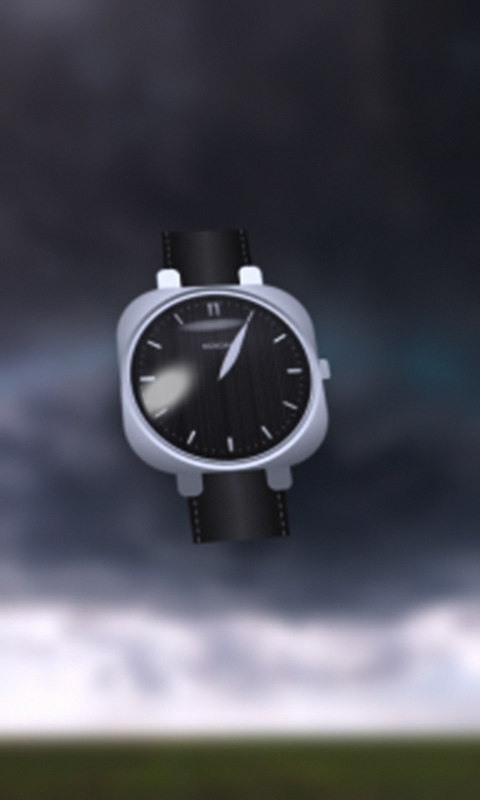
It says 1:05
